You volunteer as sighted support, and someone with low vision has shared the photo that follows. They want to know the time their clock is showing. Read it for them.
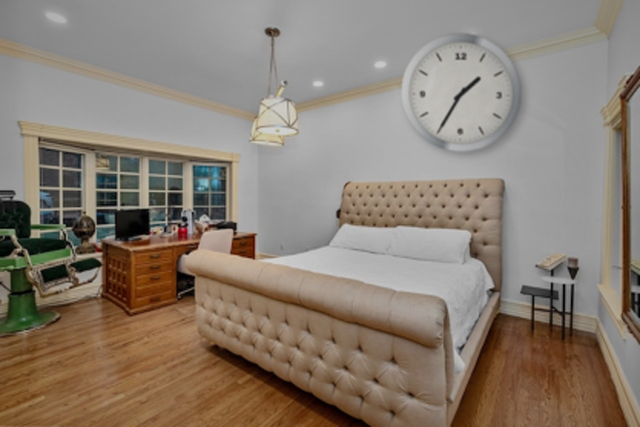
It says 1:35
